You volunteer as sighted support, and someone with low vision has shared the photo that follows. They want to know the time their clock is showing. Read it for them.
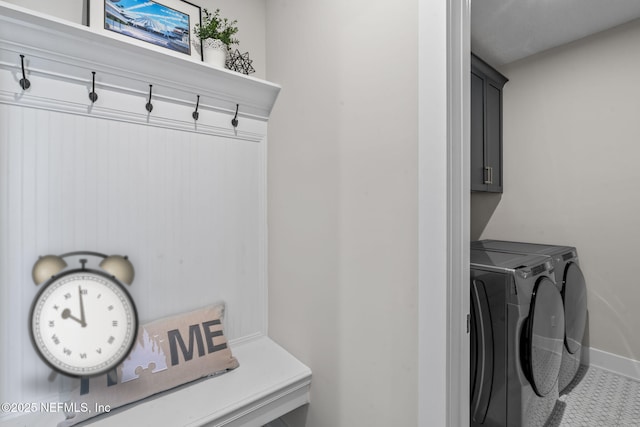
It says 9:59
